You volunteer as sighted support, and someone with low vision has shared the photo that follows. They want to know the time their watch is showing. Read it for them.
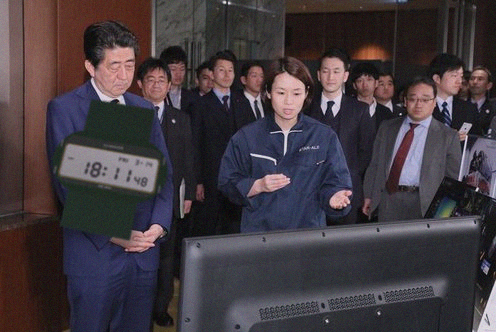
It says 18:11
